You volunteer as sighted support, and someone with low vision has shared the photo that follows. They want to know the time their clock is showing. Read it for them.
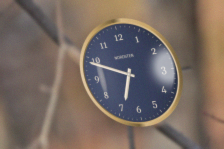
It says 6:49
